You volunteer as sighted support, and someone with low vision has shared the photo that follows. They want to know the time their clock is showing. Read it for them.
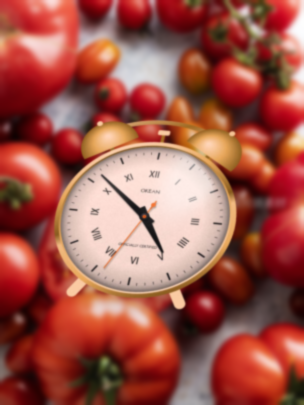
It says 4:51:34
